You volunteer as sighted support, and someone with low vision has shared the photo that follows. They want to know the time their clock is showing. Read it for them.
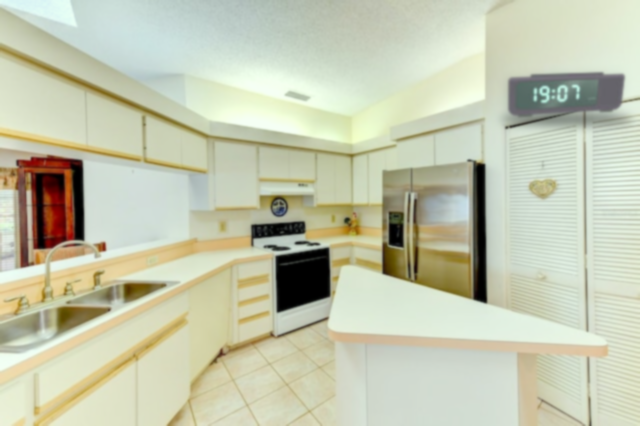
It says 19:07
